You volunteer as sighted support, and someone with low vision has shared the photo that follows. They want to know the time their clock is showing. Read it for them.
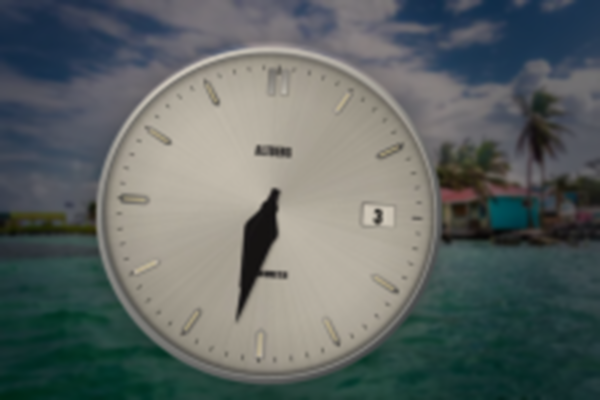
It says 6:32
